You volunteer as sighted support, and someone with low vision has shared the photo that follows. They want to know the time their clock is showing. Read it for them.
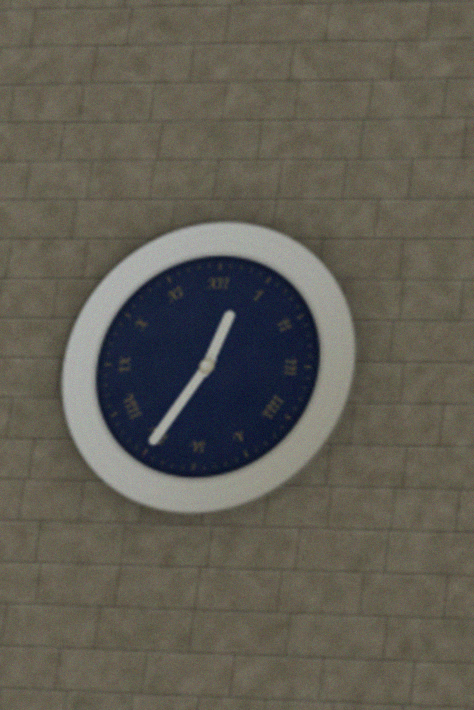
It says 12:35
